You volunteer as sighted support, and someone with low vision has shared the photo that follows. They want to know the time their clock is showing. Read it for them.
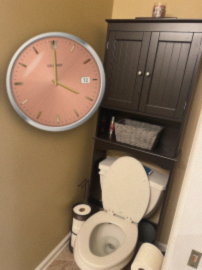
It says 4:00
